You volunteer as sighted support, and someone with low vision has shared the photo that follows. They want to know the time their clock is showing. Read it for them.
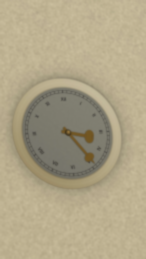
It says 3:24
